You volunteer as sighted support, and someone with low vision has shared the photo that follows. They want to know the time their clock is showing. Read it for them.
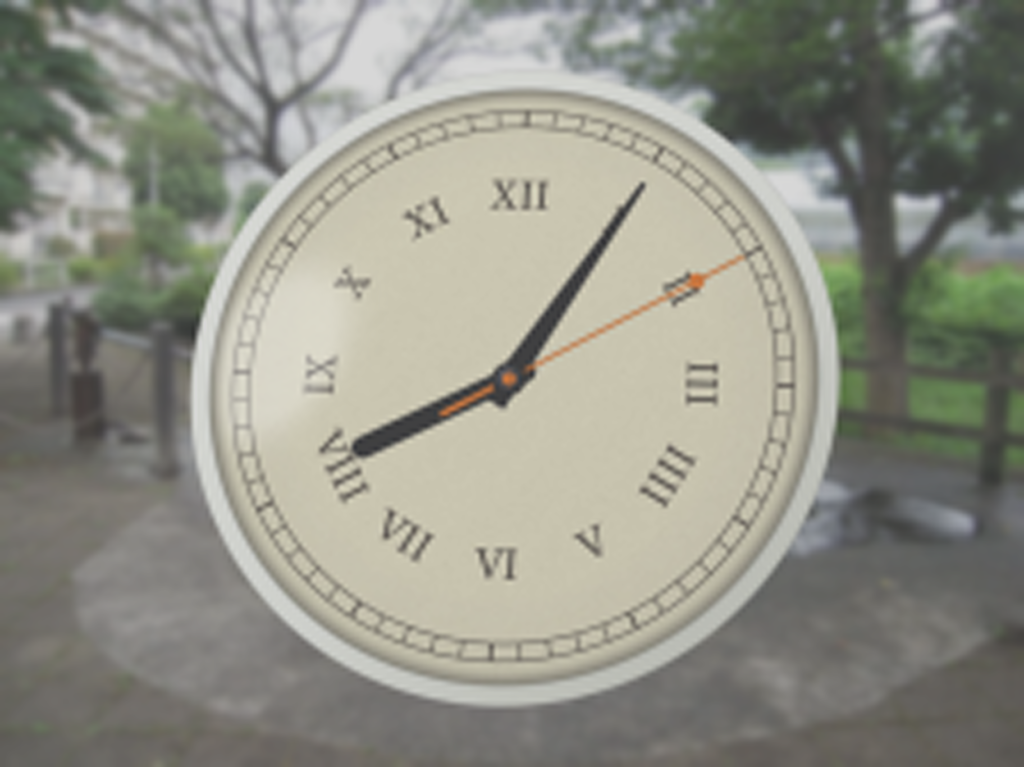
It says 8:05:10
